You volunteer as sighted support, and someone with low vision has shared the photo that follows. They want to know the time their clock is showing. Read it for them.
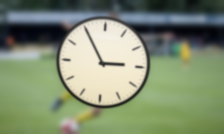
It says 2:55
